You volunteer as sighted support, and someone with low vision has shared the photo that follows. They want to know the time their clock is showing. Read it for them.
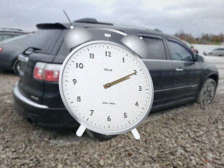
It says 2:10
